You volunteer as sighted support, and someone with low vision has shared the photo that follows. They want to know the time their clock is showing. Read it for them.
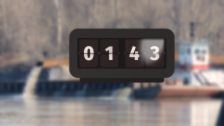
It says 1:43
